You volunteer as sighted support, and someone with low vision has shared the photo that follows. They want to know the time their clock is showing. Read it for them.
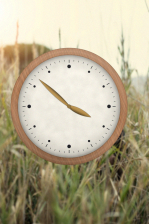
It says 3:52
